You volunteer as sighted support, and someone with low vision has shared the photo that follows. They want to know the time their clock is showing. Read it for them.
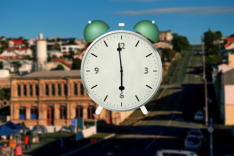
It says 5:59
